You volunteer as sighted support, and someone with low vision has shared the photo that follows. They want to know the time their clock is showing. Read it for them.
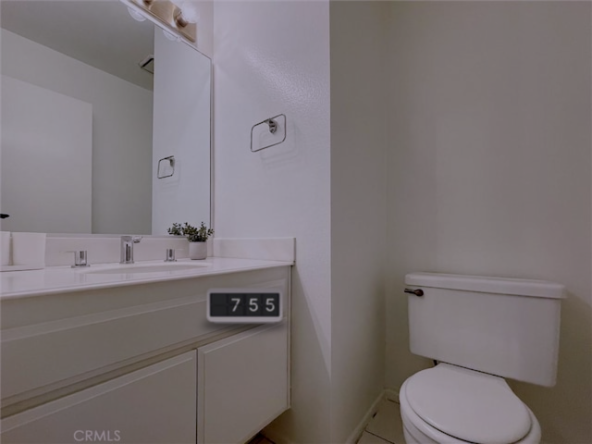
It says 7:55
